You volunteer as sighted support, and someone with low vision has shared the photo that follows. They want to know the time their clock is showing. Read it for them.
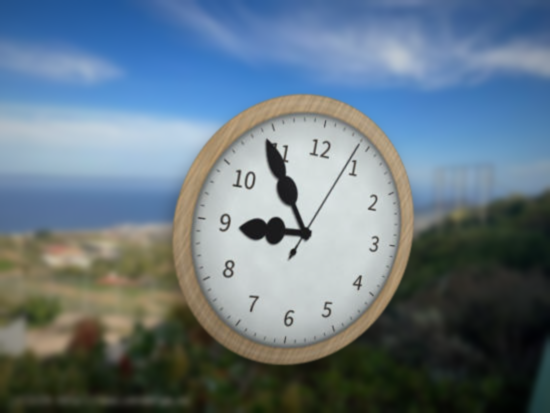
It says 8:54:04
